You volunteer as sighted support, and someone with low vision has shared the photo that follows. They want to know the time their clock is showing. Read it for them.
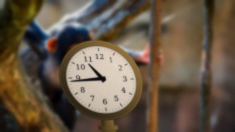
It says 10:44
